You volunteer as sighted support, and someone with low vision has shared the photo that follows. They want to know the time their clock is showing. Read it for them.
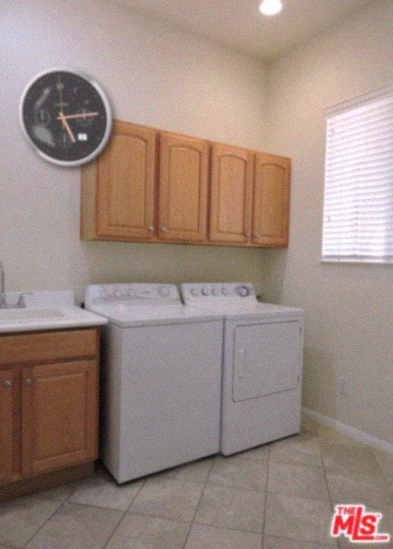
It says 5:14
